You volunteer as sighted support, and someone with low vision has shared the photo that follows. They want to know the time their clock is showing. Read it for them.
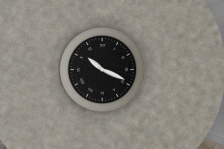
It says 10:19
